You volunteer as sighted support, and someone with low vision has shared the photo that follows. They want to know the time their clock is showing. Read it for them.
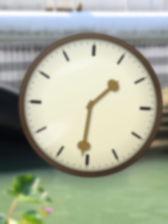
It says 1:31
